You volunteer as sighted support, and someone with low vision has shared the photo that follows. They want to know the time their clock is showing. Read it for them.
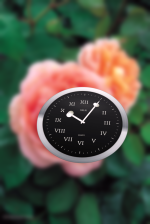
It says 10:05
